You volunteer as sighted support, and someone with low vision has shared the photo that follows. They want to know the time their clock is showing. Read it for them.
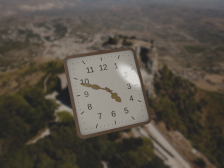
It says 4:49
